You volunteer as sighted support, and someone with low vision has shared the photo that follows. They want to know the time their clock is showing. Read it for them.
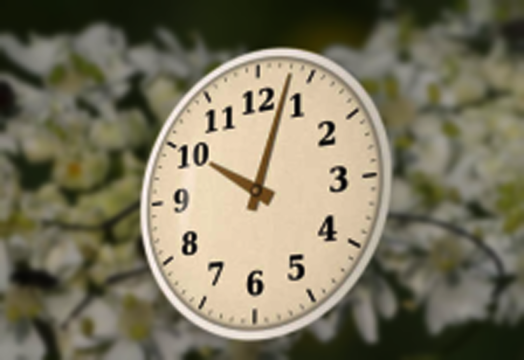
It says 10:03
